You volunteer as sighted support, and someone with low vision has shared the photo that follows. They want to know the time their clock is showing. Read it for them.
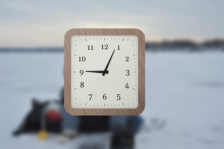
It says 9:04
